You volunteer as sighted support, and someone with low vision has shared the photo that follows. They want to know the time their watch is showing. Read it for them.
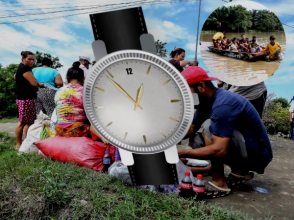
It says 12:54
